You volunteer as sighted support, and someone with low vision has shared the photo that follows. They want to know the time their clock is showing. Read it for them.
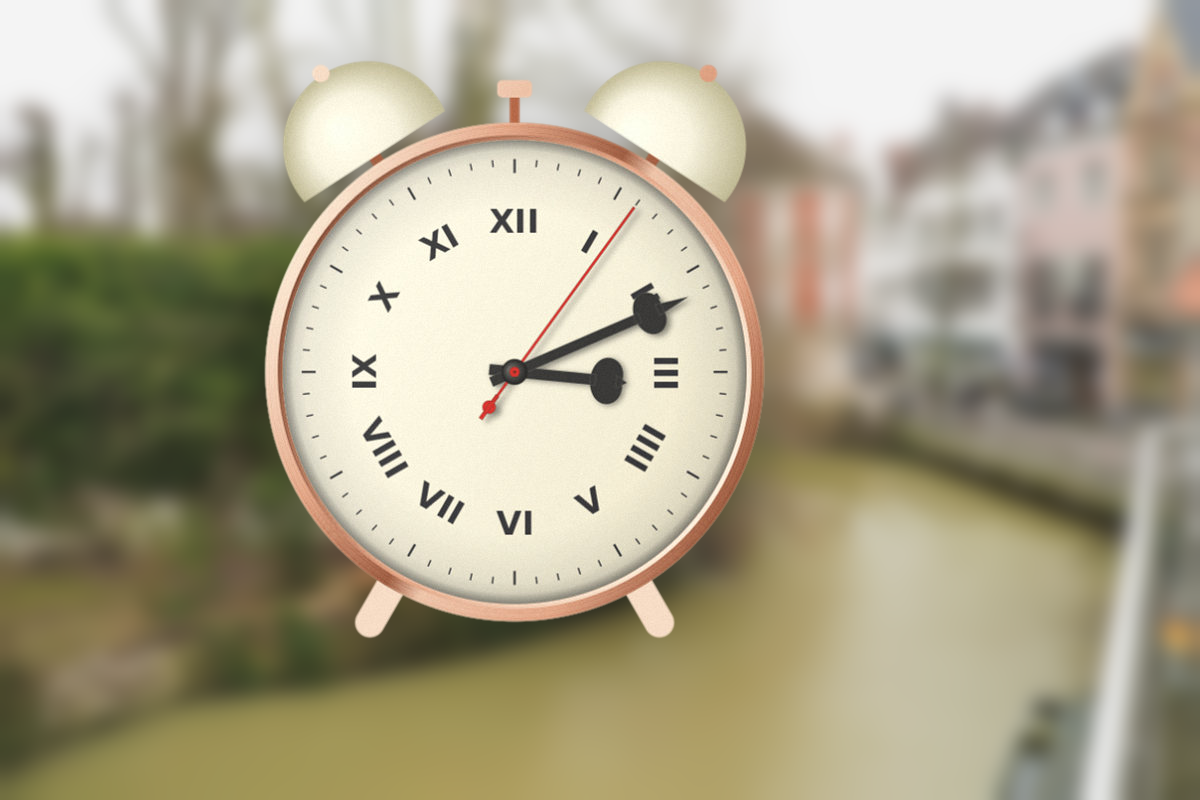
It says 3:11:06
